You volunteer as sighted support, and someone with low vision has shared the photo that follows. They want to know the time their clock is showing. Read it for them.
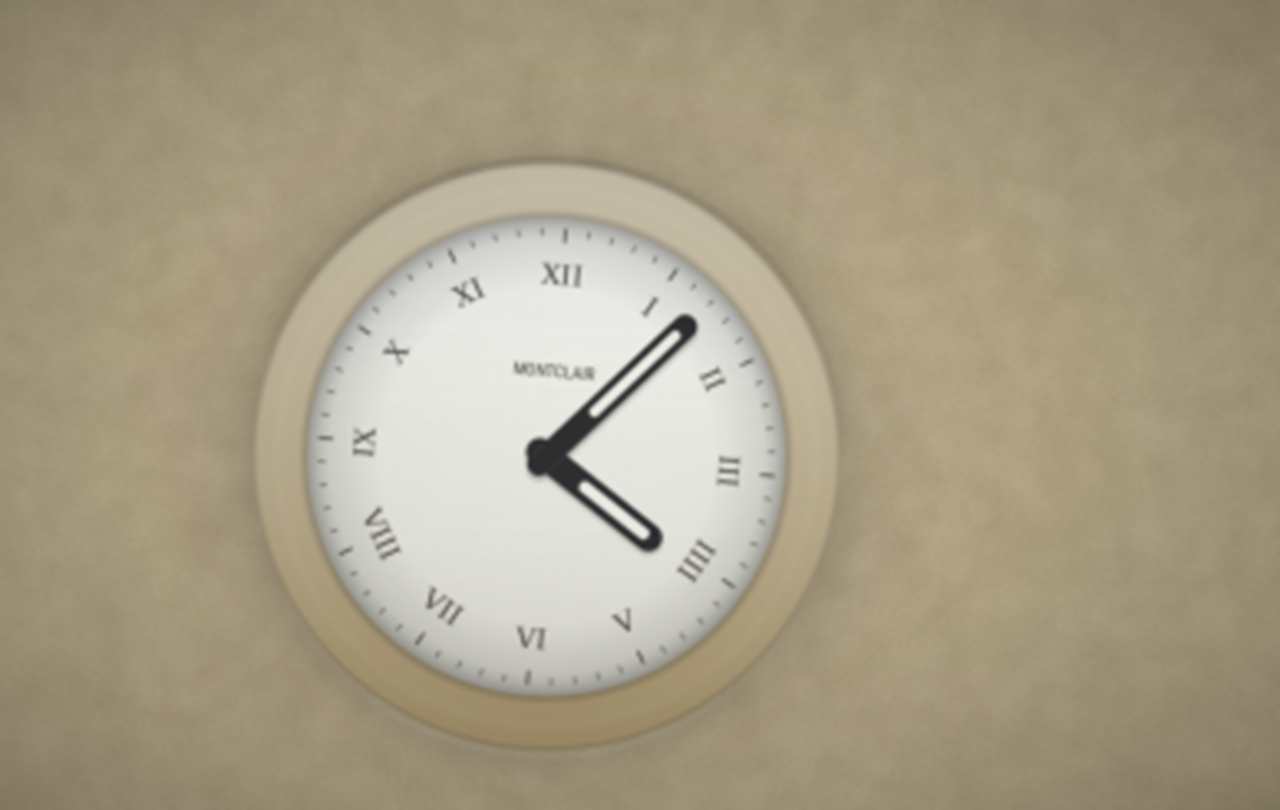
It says 4:07
